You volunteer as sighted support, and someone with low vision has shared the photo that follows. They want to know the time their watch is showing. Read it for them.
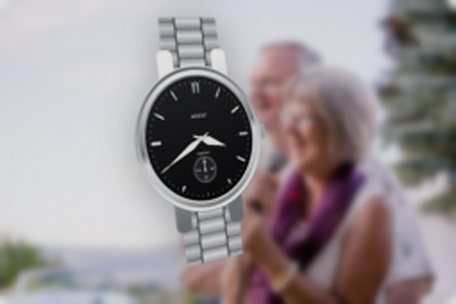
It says 3:40
